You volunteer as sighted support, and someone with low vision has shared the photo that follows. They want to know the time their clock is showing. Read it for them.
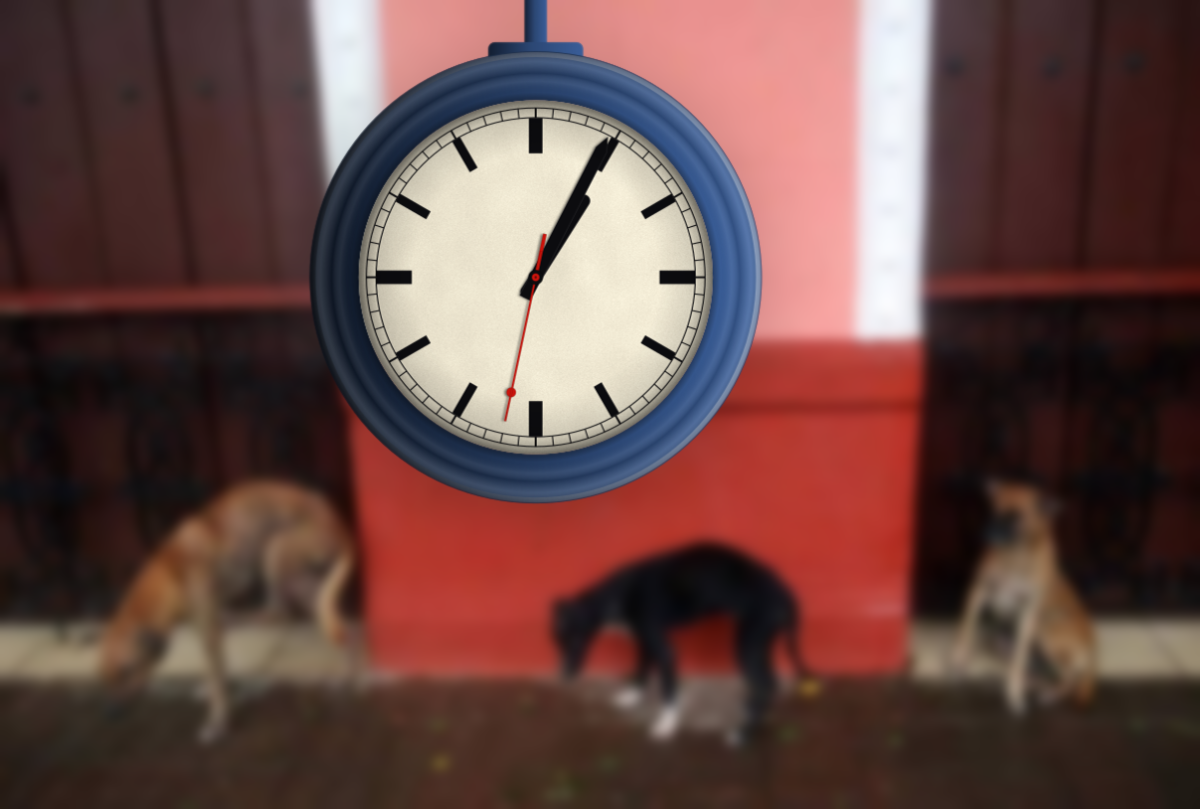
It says 1:04:32
